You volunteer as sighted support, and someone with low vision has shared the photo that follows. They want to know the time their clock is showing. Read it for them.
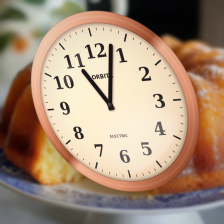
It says 11:03
